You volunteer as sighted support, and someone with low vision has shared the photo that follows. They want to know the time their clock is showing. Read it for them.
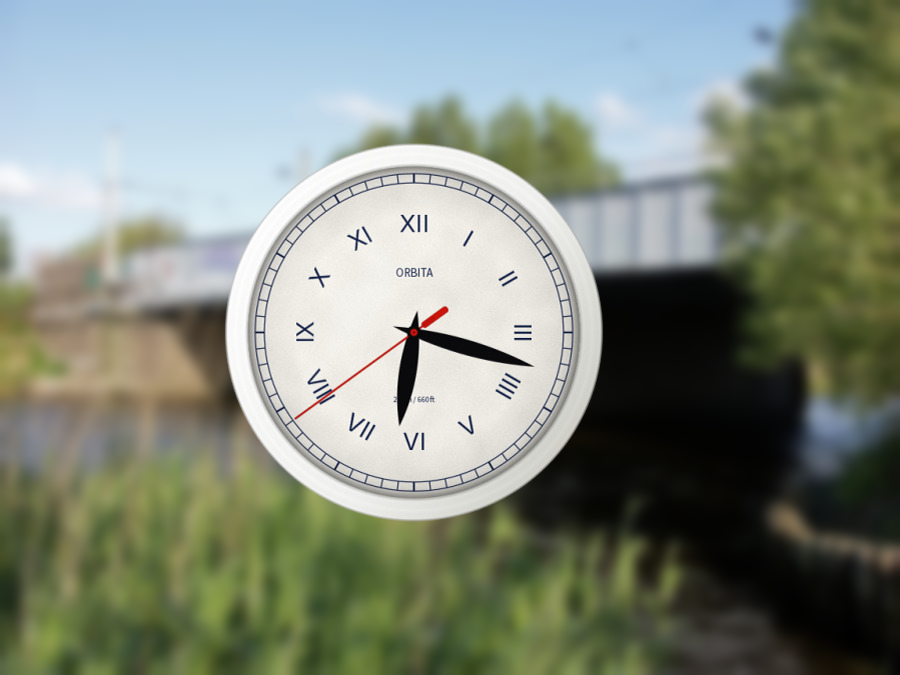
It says 6:17:39
